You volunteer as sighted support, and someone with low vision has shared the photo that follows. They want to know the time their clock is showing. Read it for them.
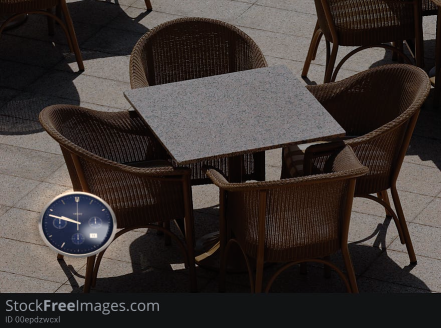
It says 9:48
